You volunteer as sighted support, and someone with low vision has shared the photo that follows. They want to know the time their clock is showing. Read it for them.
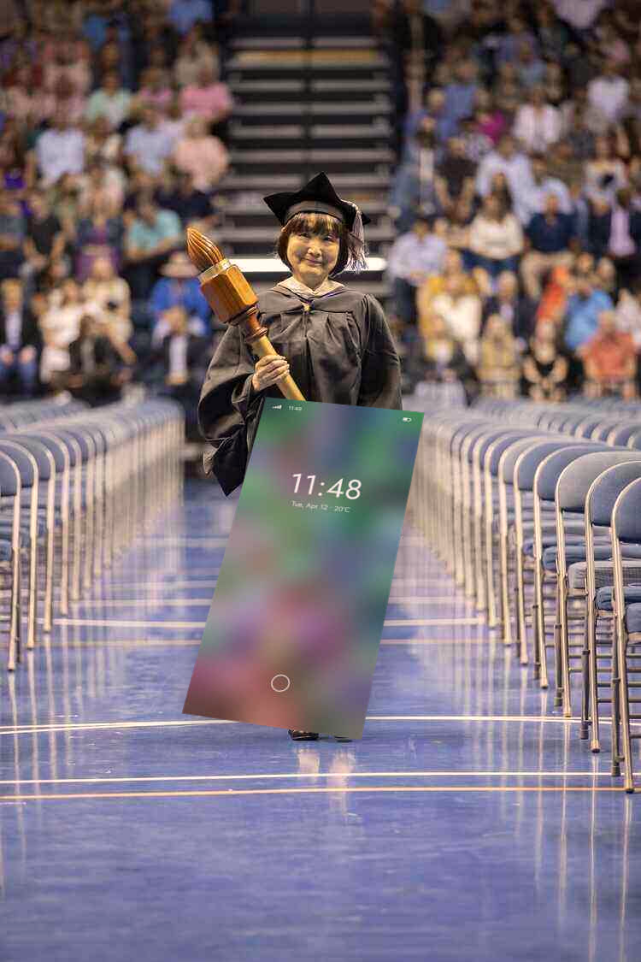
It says 11:48
